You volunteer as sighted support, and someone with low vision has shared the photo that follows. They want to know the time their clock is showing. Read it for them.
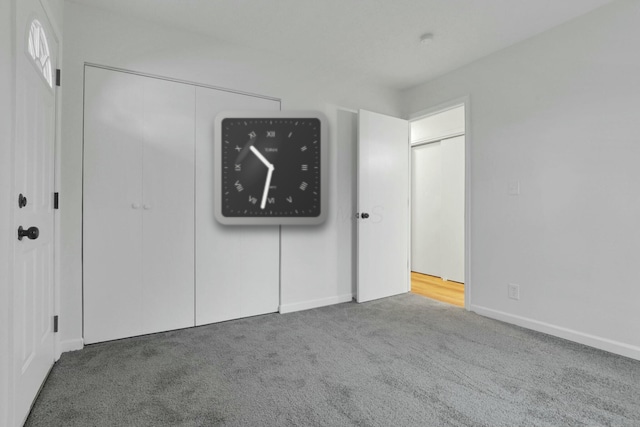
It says 10:32
